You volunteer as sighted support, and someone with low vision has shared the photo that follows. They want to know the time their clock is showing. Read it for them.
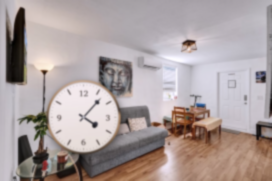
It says 4:07
